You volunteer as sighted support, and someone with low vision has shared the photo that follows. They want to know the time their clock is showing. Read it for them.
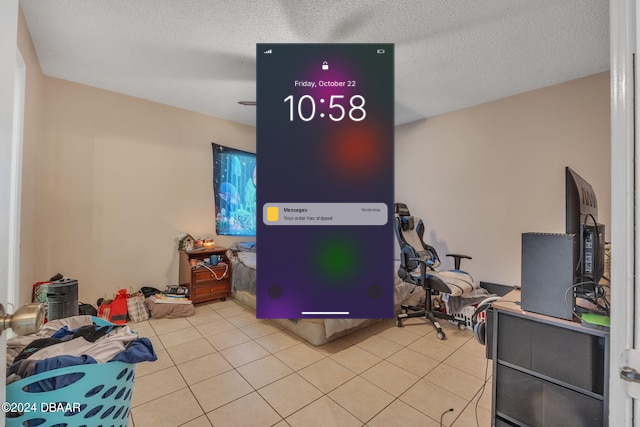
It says 10:58
